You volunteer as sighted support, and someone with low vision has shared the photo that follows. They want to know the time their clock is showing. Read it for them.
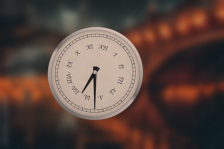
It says 6:27
